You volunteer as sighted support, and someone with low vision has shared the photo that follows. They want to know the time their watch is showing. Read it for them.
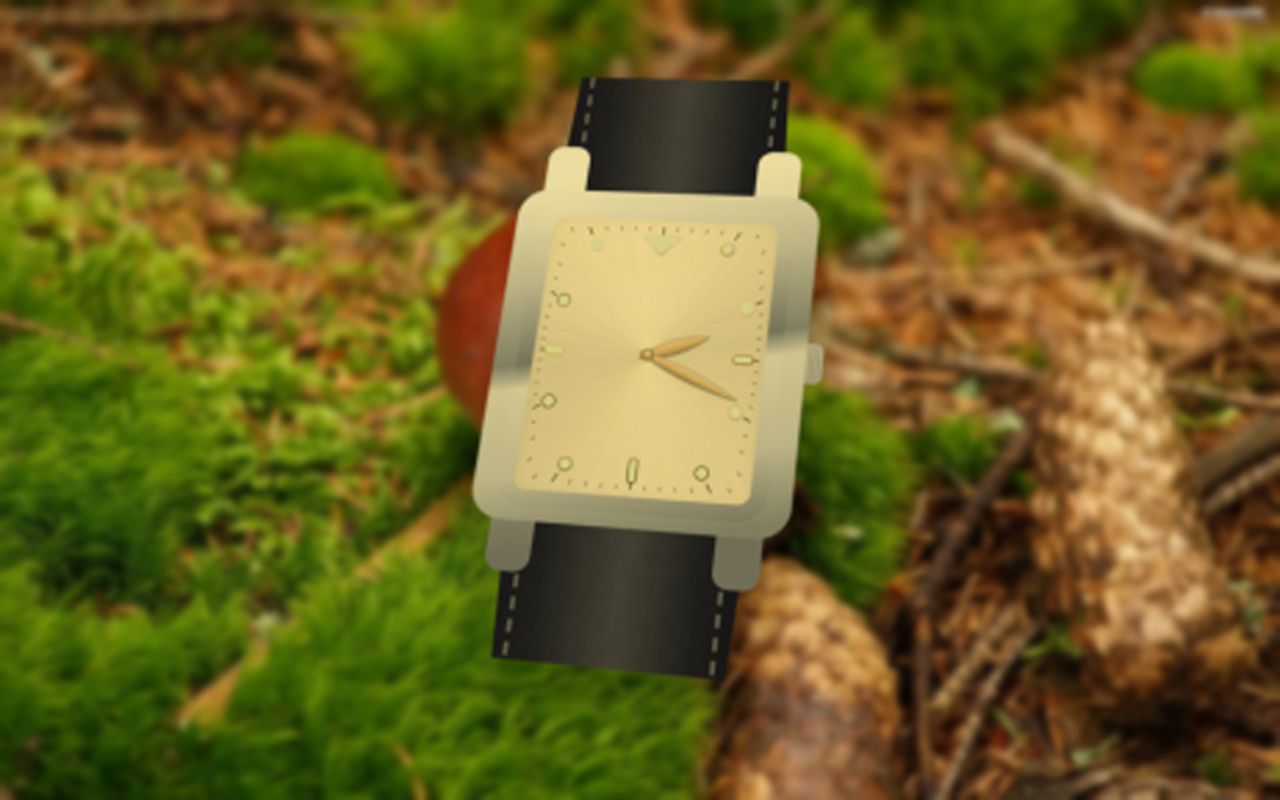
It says 2:19
